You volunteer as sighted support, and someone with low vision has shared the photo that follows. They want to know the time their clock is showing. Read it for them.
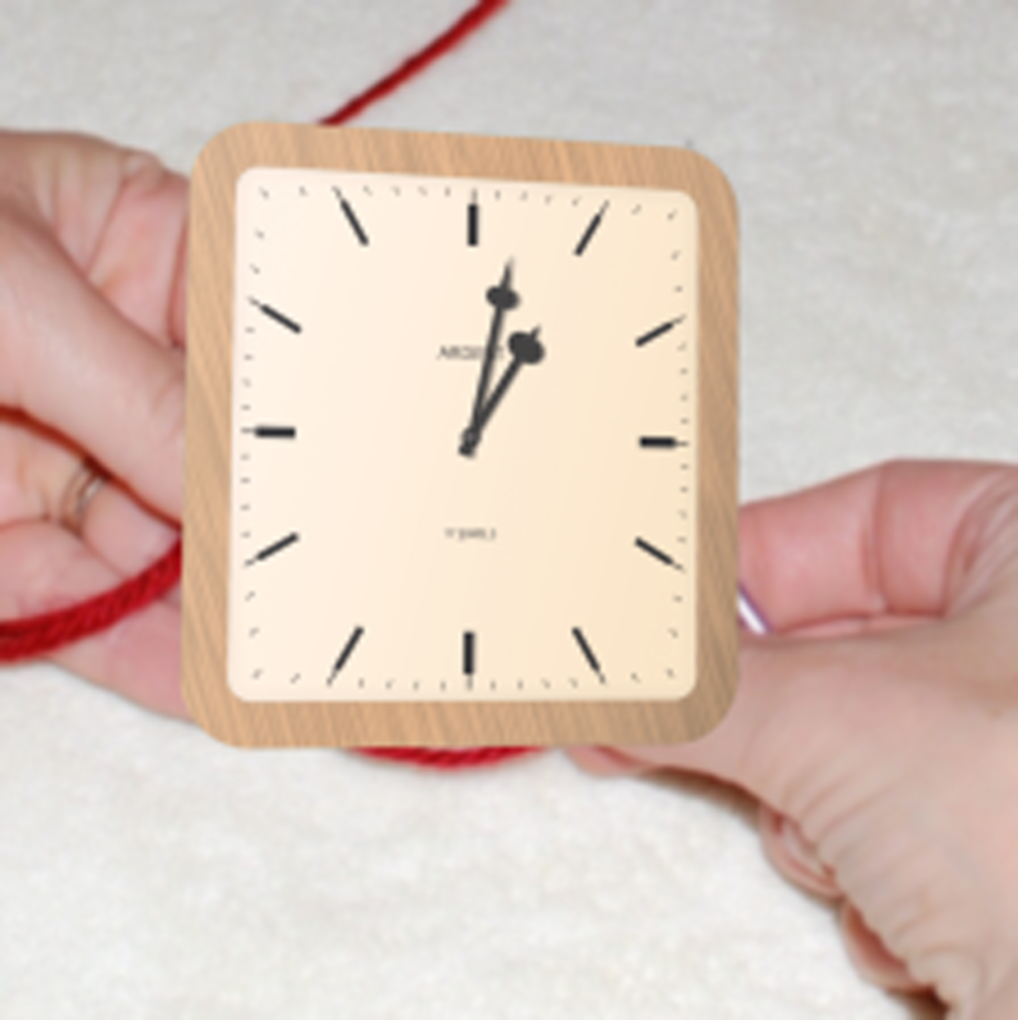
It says 1:02
